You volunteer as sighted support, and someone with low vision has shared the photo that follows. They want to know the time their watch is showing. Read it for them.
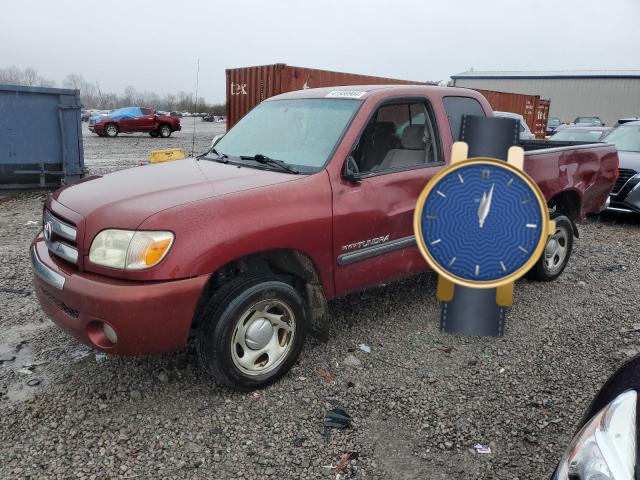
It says 12:02
